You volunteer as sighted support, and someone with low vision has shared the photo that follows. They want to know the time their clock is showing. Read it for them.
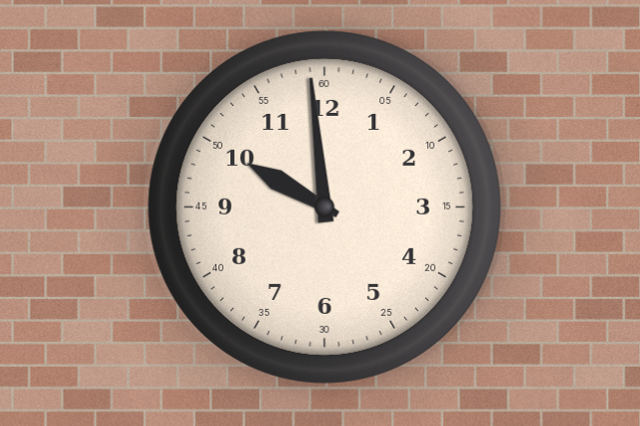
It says 9:59
